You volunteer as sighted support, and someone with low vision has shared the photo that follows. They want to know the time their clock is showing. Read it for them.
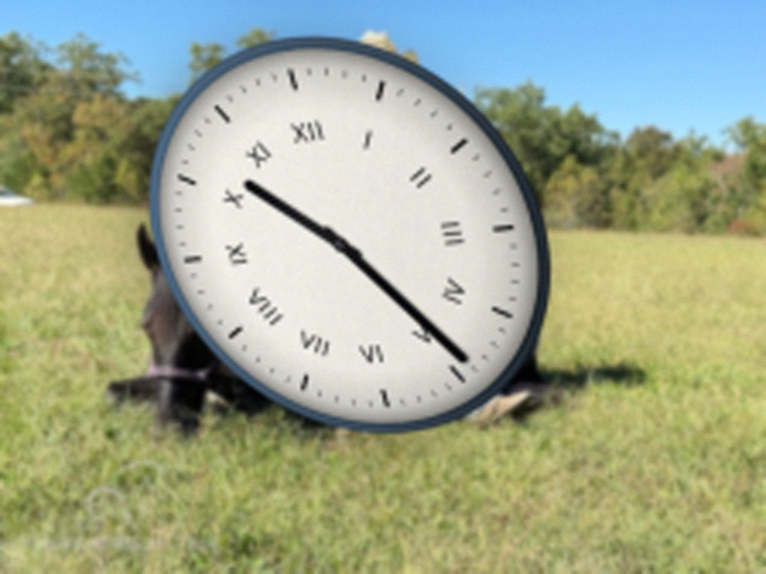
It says 10:24
